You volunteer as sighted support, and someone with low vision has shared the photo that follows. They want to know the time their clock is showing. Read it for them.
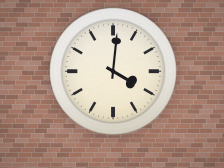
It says 4:01
